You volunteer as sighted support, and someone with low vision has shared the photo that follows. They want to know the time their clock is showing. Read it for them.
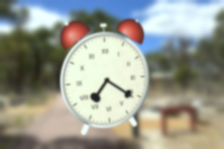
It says 7:21
